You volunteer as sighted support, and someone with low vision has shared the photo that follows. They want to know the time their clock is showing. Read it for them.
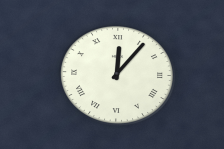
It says 12:06
